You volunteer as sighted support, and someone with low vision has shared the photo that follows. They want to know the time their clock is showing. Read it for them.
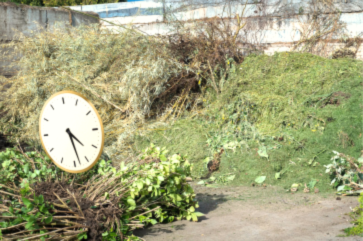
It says 4:28
